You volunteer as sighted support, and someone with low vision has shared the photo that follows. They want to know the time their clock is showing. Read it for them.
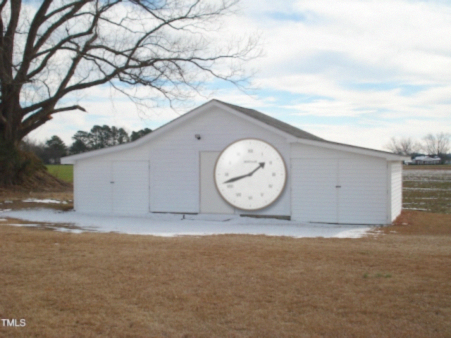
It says 1:42
